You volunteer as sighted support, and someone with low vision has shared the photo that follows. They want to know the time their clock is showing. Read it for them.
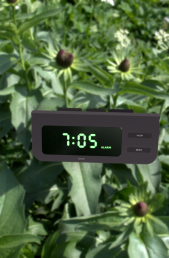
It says 7:05
